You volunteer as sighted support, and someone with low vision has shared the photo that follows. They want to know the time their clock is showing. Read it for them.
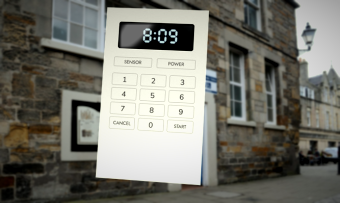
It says 8:09
